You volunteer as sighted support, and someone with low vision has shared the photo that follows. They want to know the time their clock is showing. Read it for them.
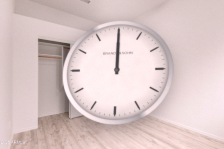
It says 12:00
